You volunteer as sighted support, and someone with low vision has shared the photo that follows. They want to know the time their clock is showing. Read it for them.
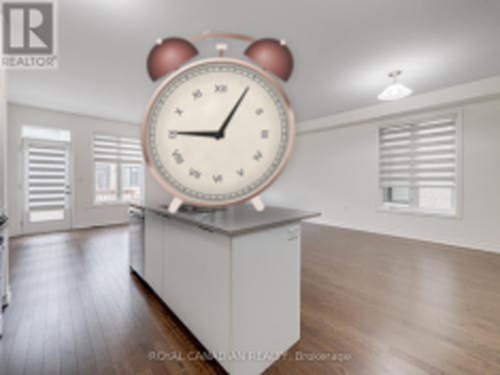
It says 9:05
